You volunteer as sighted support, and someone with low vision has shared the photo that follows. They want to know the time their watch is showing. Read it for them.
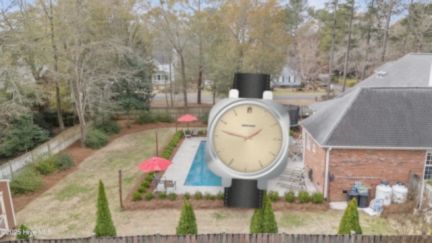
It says 1:47
